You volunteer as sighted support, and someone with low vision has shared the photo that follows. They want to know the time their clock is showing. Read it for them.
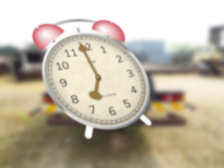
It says 6:59
